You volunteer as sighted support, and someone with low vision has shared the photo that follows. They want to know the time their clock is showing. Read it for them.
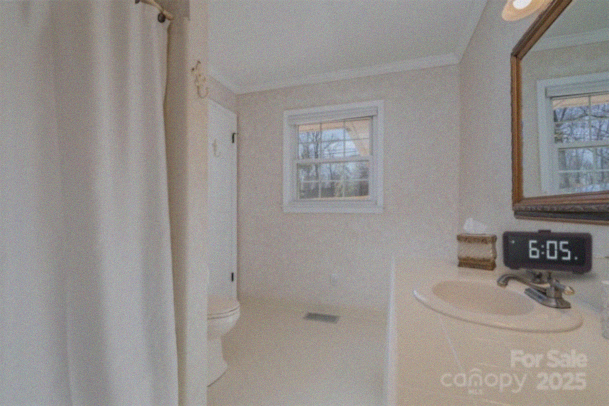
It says 6:05
